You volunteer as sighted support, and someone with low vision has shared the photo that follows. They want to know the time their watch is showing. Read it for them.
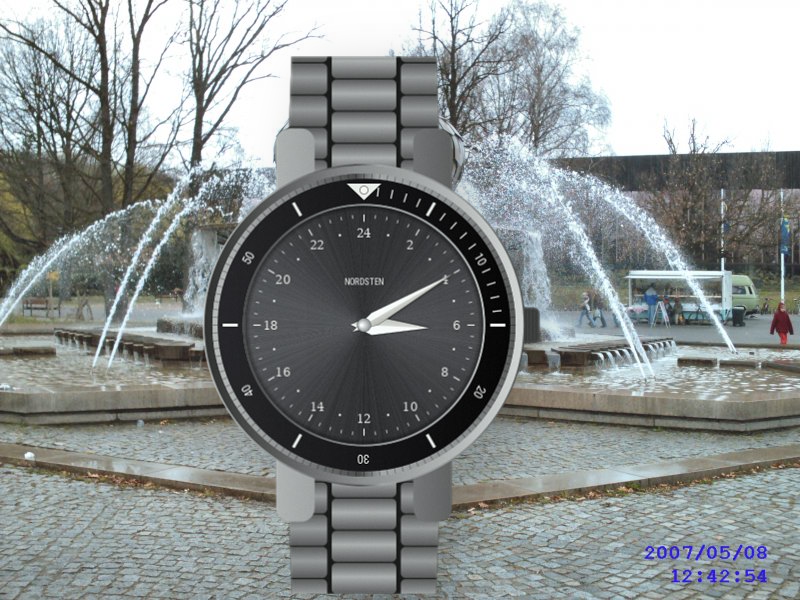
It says 6:10
